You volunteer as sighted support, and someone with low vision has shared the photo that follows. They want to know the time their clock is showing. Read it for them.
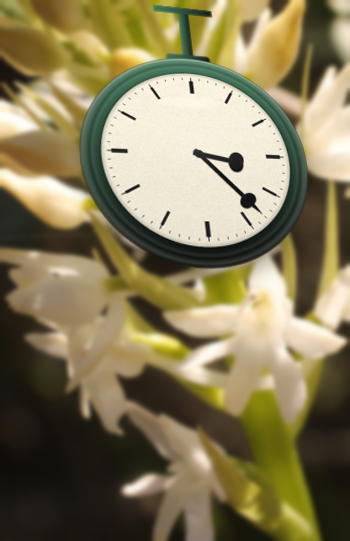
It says 3:23
